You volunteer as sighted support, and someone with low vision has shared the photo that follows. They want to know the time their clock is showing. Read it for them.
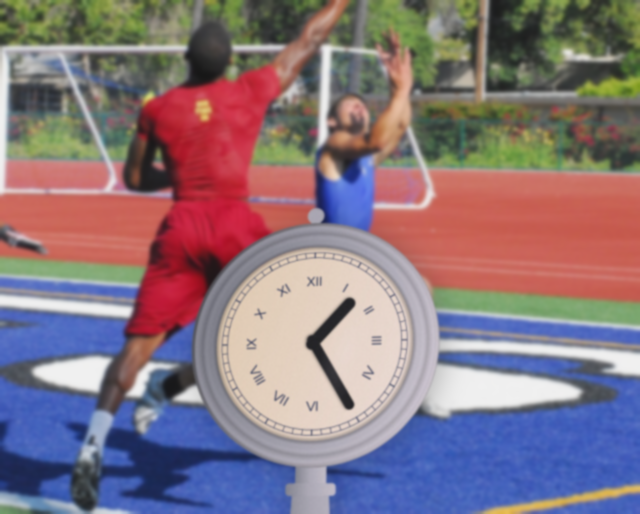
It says 1:25
